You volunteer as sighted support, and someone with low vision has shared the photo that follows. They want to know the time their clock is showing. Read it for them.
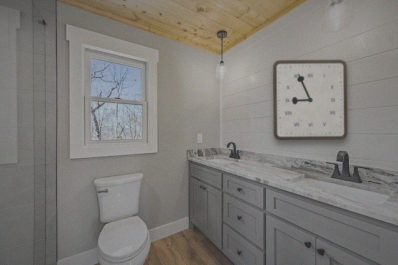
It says 8:56
